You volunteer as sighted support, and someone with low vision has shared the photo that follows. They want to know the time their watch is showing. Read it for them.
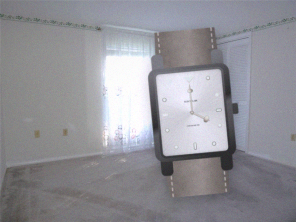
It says 4:00
